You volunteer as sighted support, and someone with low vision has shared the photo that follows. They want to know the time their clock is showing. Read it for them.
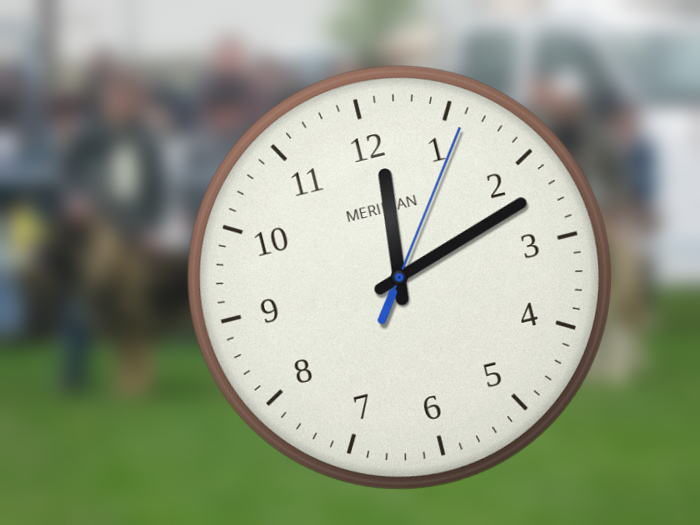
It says 12:12:06
